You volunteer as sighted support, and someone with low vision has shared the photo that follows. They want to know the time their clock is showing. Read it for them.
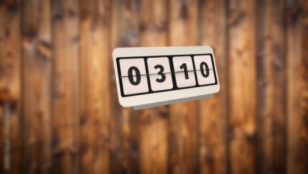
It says 3:10
